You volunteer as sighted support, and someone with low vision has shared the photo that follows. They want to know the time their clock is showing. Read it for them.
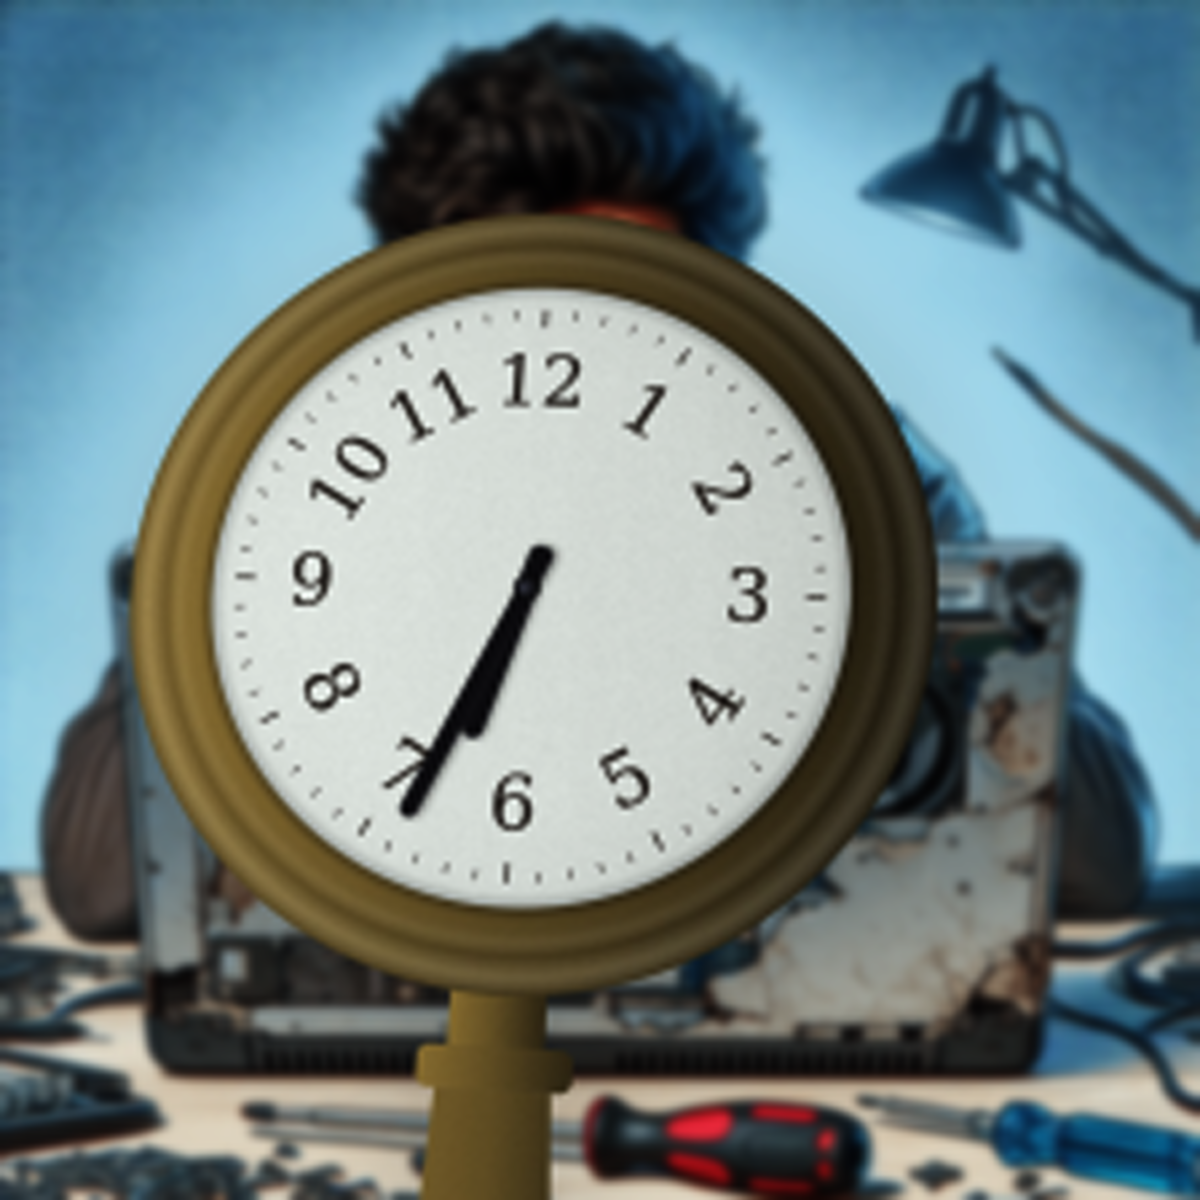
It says 6:34
